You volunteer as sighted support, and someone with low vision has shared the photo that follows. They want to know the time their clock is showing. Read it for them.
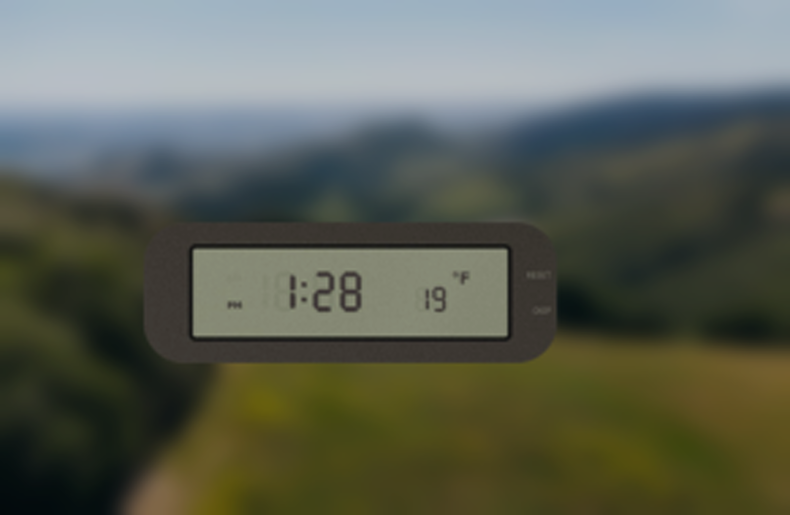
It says 1:28
